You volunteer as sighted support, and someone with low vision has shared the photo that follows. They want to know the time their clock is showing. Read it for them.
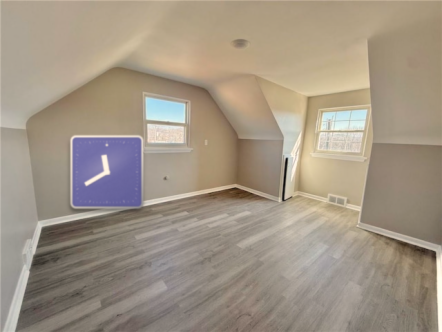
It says 11:40
